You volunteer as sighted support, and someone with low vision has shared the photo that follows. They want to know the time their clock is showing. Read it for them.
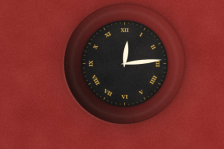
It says 12:14
